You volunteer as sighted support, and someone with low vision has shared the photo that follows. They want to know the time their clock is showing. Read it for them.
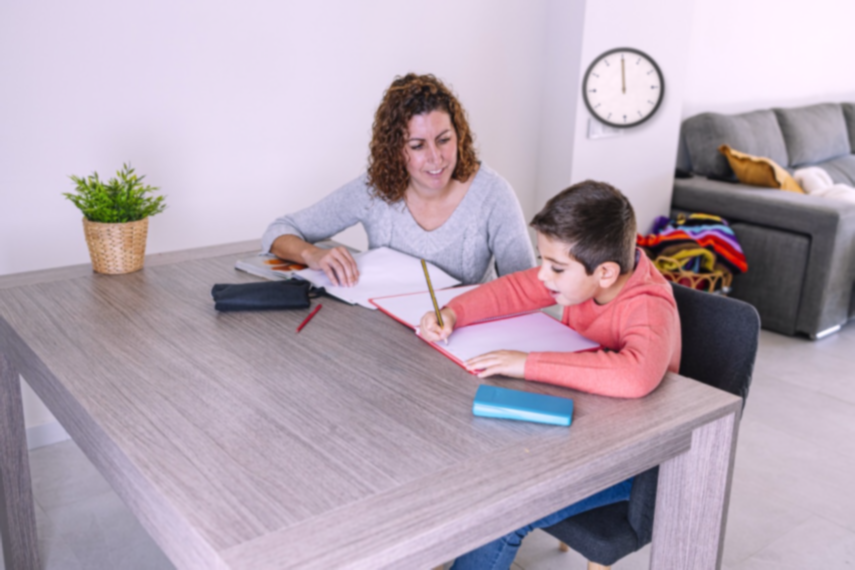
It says 12:00
